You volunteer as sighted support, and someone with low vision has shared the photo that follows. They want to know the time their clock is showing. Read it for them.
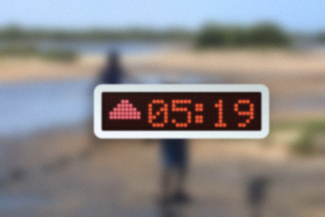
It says 5:19
